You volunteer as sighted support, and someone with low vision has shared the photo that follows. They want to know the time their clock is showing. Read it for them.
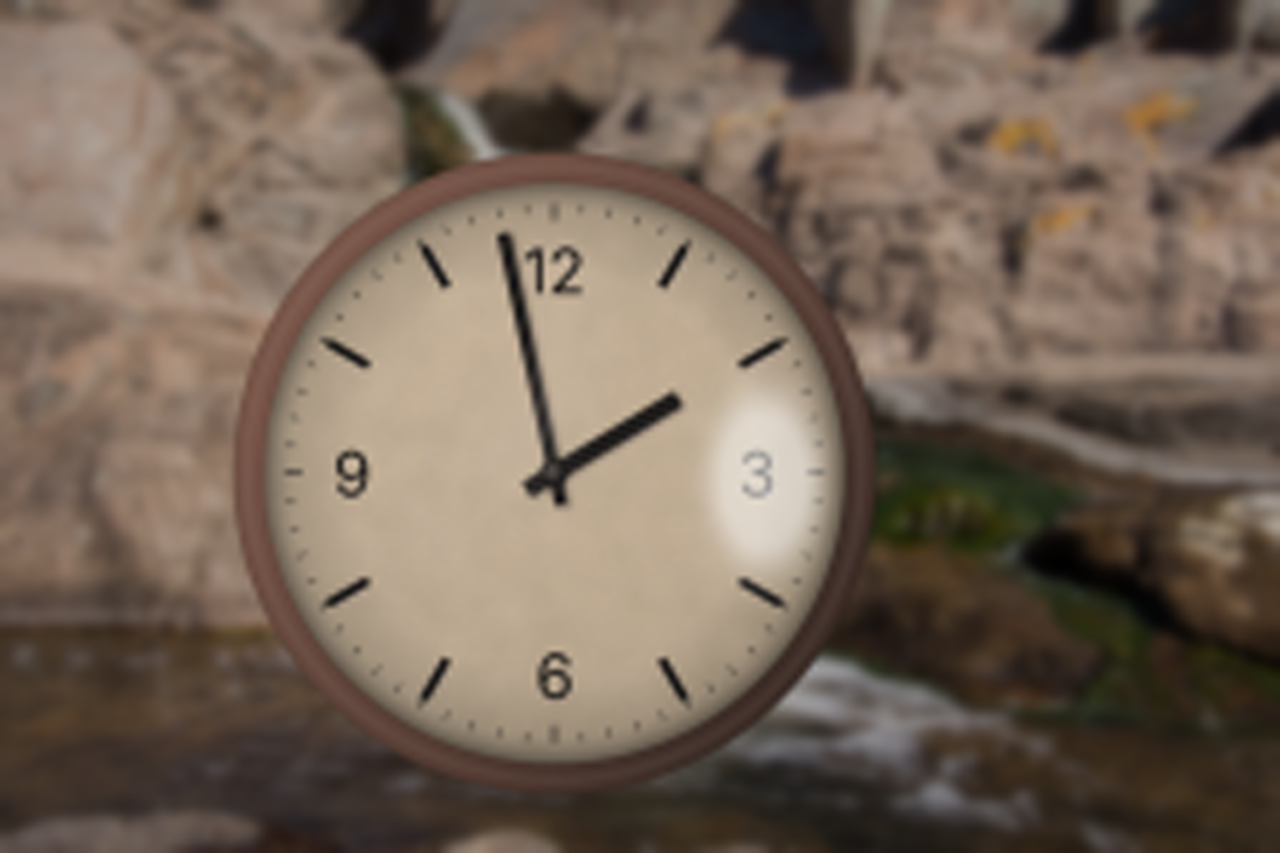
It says 1:58
